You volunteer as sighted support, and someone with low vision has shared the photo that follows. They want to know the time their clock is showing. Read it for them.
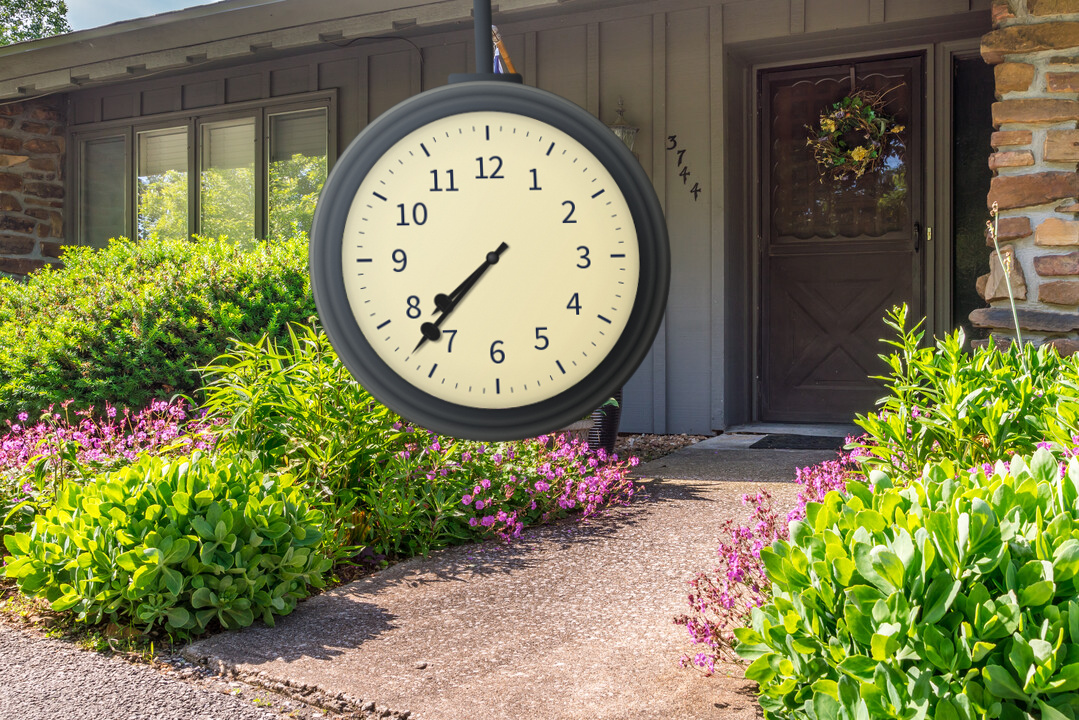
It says 7:37
